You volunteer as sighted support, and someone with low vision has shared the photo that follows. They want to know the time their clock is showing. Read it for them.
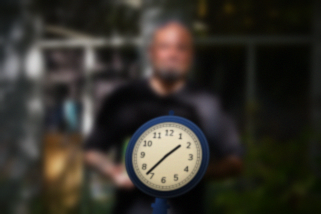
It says 1:37
